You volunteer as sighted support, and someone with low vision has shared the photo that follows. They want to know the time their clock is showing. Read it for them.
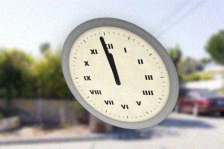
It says 11:59
